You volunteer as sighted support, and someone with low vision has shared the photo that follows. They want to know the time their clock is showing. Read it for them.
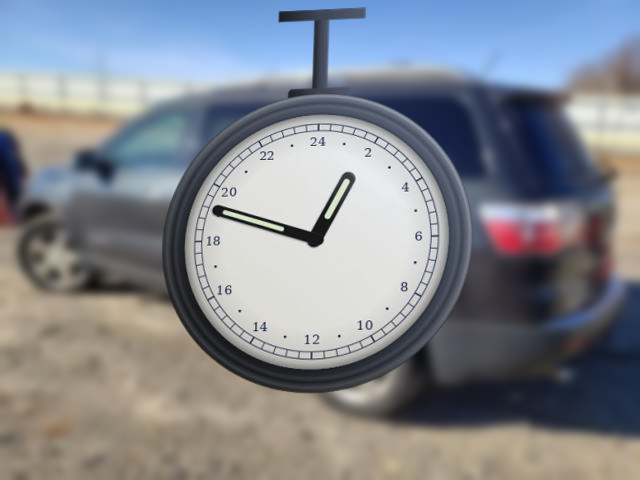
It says 1:48
